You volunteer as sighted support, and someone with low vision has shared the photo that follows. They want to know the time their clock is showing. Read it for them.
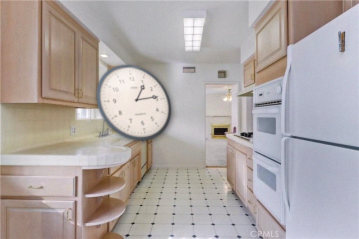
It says 1:14
